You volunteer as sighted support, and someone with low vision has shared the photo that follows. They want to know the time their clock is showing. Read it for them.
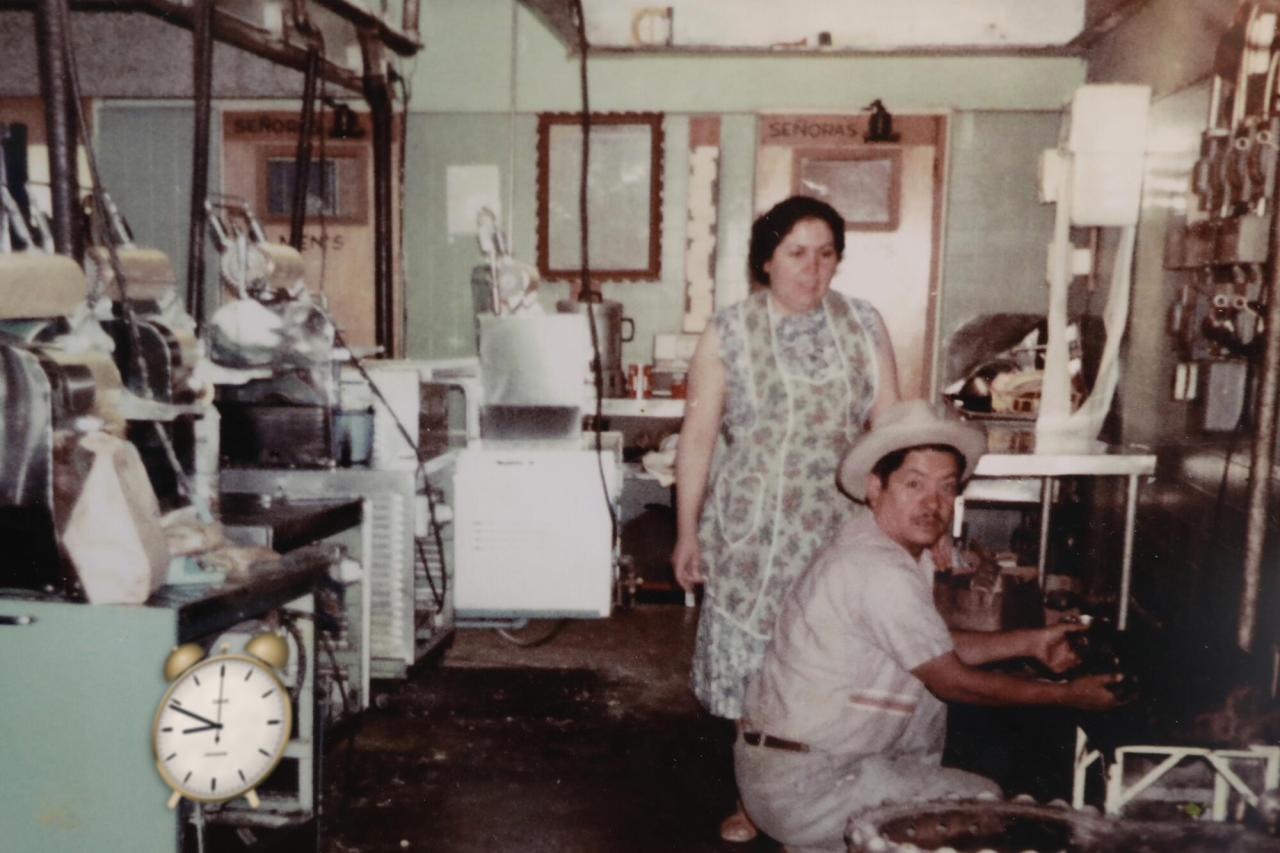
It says 8:49:00
